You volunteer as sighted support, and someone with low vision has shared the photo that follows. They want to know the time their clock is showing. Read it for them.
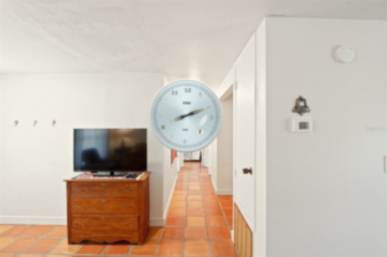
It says 8:11
